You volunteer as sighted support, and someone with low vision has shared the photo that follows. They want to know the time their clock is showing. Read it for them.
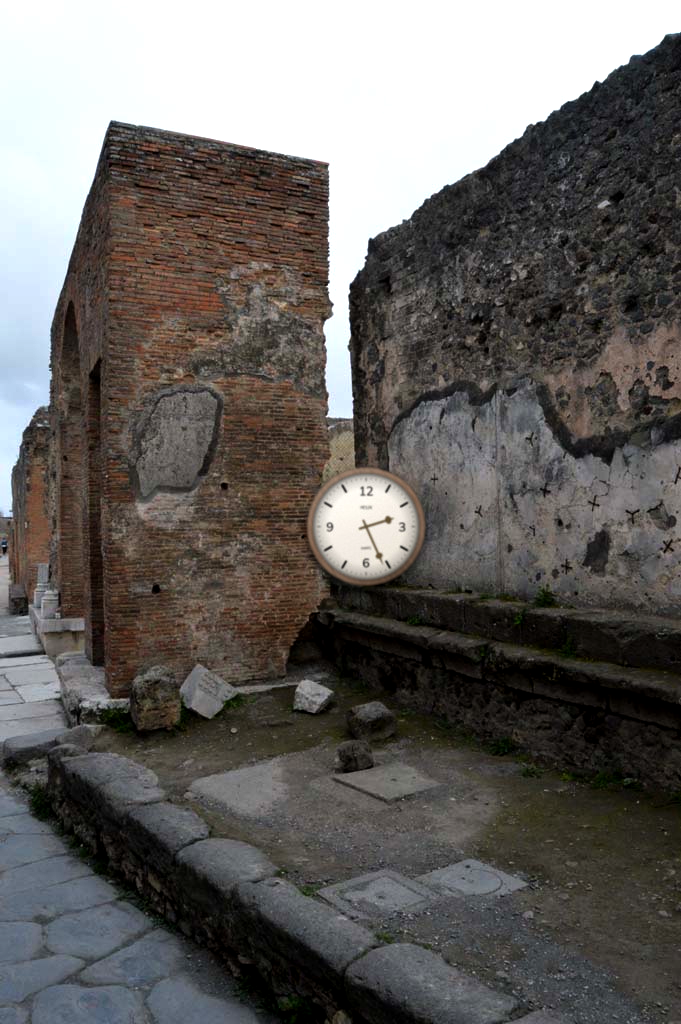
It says 2:26
